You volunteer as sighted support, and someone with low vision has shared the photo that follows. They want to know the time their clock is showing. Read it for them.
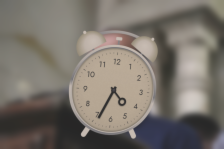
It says 4:34
